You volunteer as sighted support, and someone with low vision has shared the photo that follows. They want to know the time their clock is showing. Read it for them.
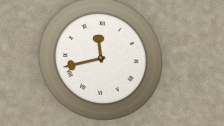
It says 11:42
